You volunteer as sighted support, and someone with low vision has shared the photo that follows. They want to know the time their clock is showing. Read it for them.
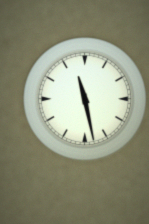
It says 11:28
